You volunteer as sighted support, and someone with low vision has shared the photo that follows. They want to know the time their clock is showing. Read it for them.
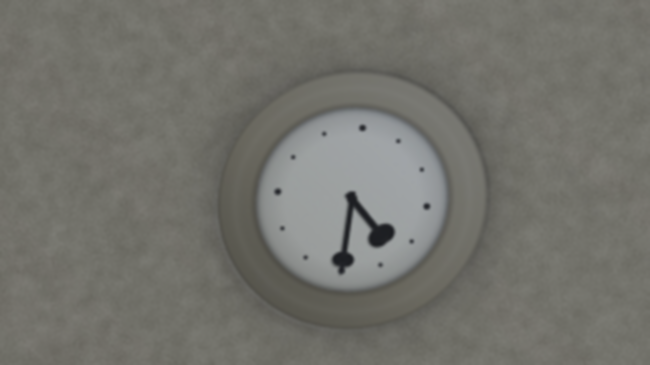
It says 4:30
